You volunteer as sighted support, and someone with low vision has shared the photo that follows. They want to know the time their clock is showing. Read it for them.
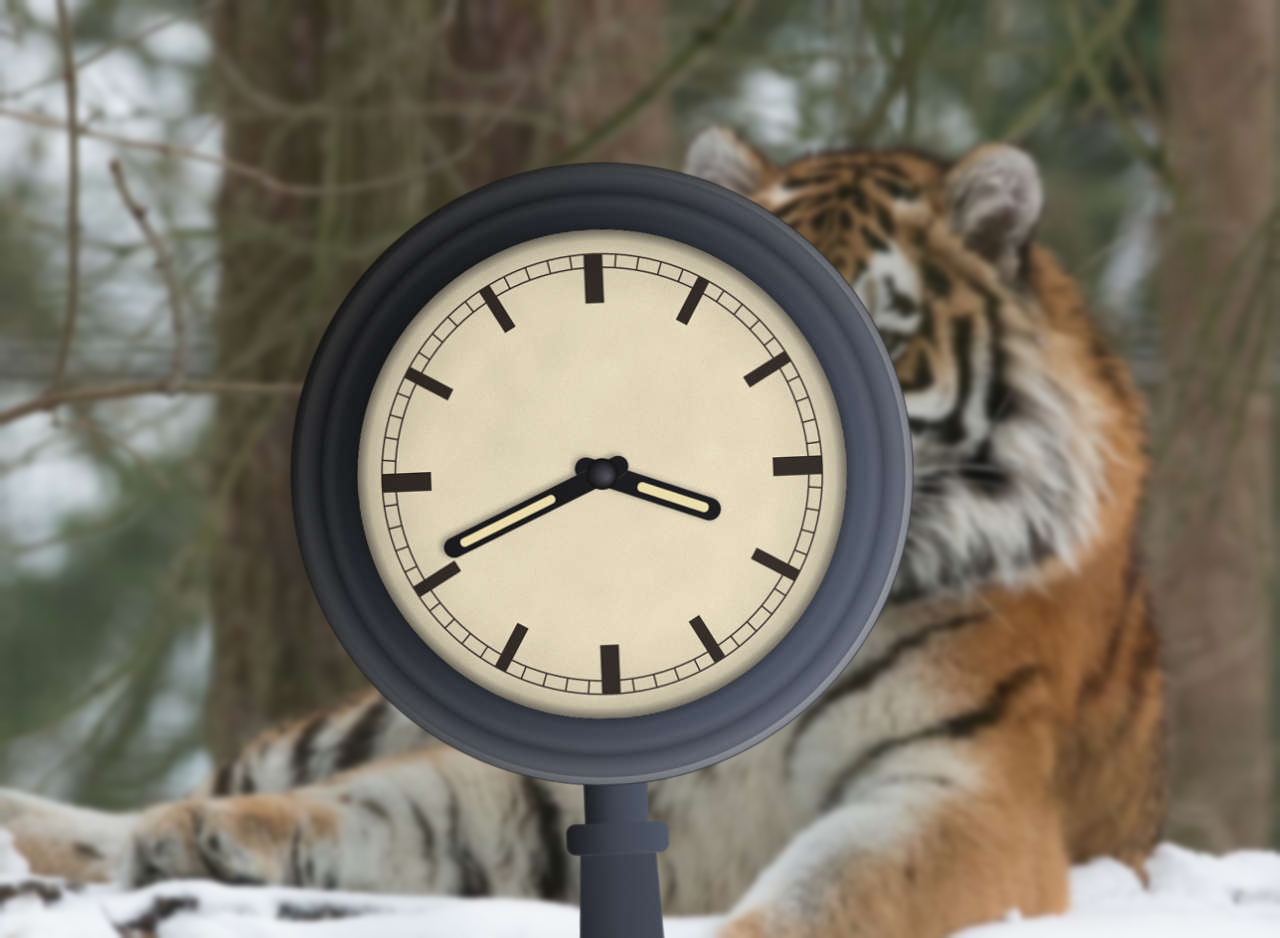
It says 3:41
